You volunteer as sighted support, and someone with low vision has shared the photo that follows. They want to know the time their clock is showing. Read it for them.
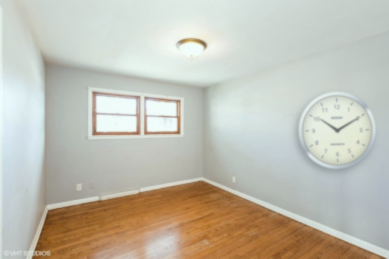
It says 10:10
